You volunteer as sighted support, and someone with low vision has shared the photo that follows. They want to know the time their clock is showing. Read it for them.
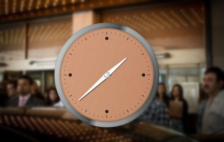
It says 1:38
